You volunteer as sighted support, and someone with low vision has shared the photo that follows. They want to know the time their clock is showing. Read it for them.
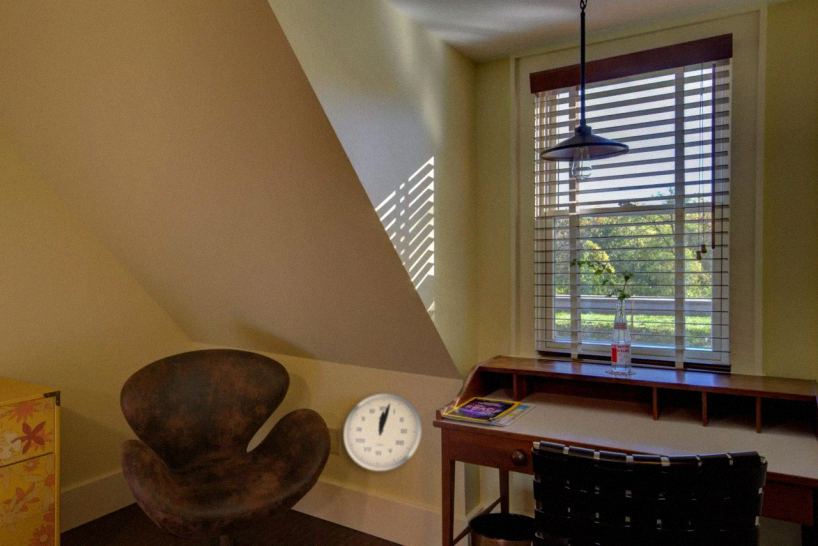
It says 12:02
